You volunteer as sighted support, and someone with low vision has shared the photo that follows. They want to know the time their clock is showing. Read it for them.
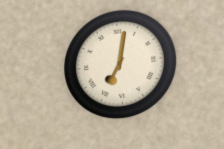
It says 7:02
